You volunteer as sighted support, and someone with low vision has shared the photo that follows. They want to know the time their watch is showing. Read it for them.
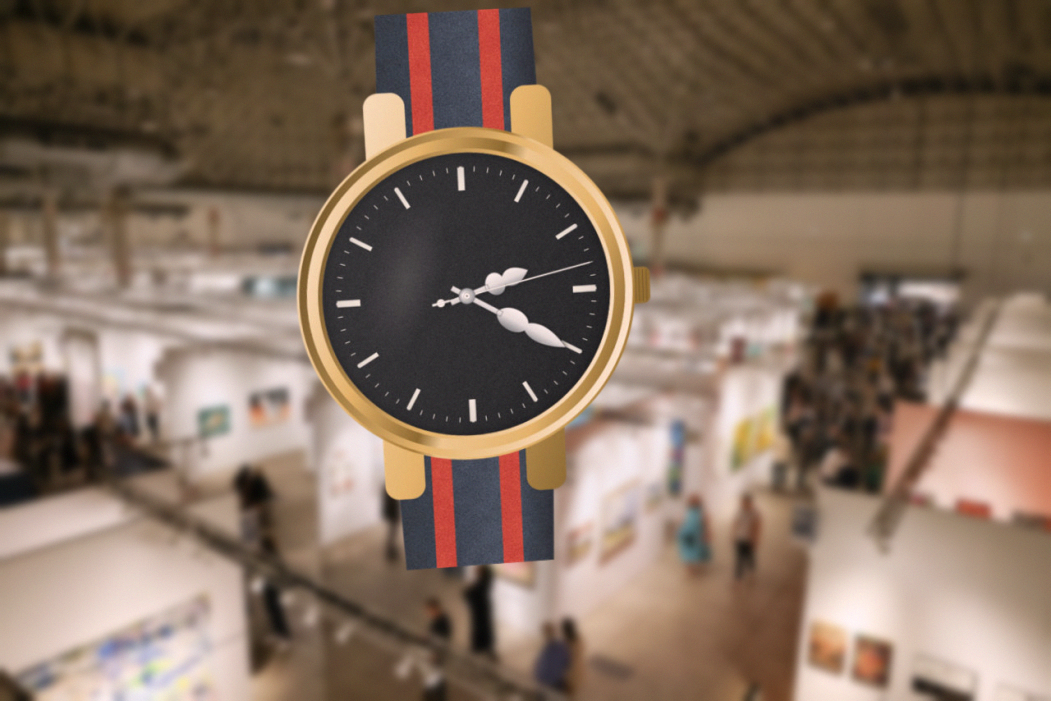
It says 2:20:13
